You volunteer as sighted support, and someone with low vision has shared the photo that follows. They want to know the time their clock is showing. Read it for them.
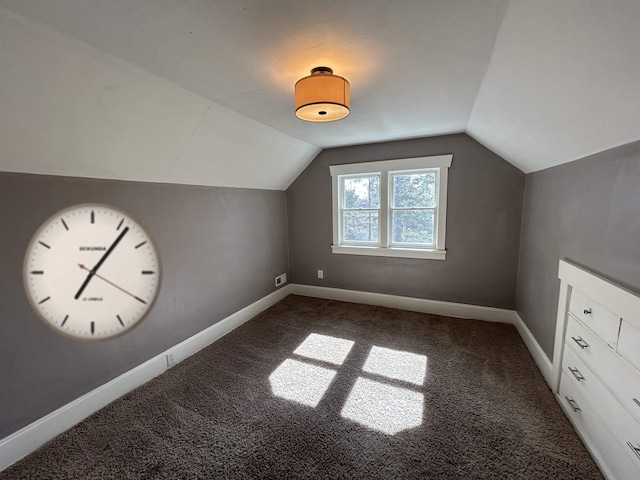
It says 7:06:20
